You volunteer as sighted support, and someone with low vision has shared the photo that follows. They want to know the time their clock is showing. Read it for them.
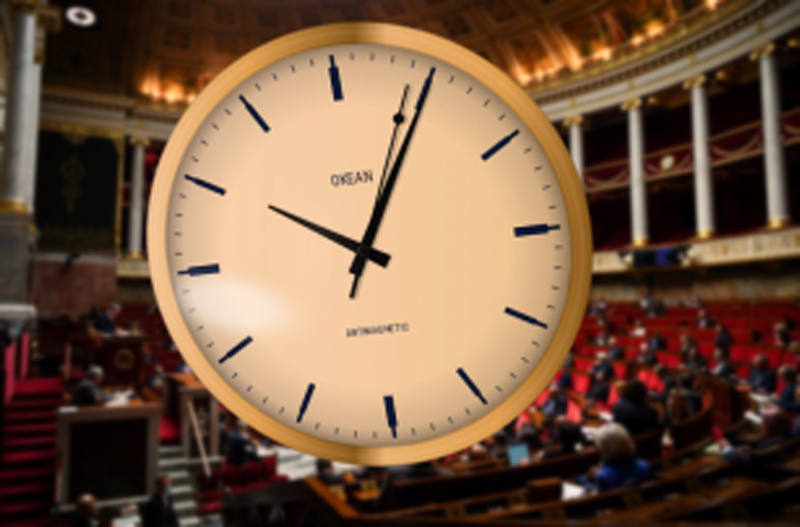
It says 10:05:04
